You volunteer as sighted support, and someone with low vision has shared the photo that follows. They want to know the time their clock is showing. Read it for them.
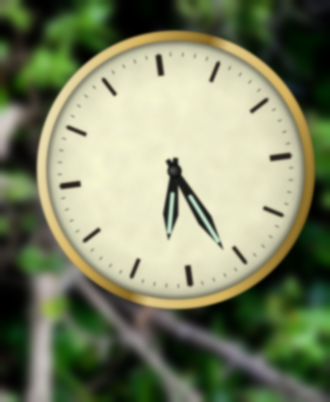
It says 6:26
